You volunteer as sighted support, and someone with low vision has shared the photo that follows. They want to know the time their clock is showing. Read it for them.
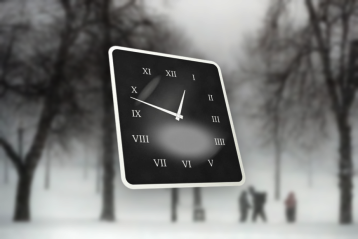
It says 12:48
